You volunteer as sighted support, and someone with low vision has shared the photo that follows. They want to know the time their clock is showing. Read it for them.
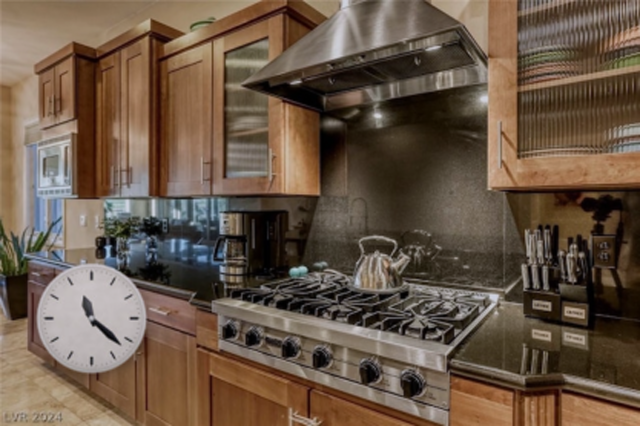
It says 11:22
